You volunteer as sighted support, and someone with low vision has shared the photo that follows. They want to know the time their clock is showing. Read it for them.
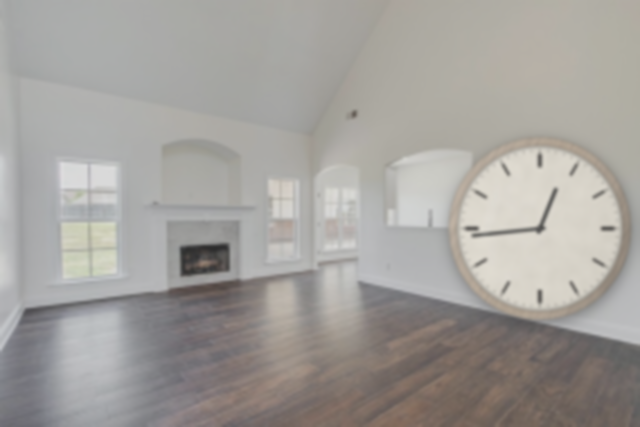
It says 12:44
